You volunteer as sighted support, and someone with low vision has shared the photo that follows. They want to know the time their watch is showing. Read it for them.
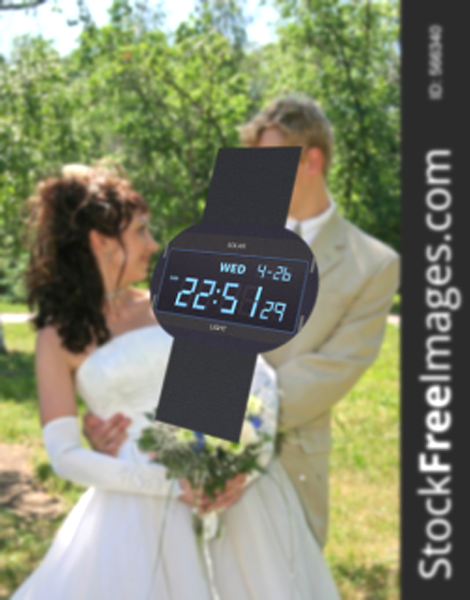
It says 22:51:29
